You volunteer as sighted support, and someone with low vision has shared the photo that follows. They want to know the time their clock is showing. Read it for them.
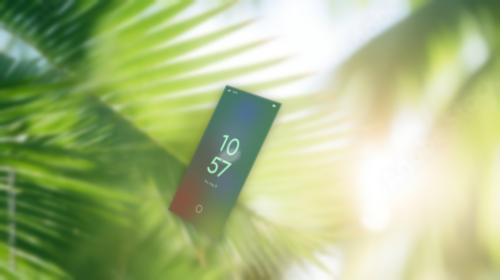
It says 10:57
